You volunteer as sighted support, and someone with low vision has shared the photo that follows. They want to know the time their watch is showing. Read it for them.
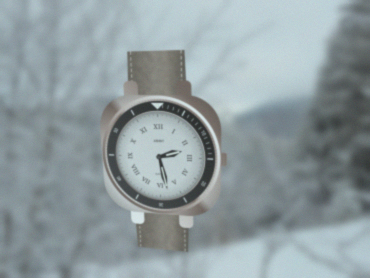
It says 2:28
